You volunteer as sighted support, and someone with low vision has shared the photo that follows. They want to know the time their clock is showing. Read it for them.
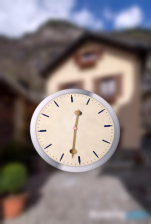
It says 12:32
